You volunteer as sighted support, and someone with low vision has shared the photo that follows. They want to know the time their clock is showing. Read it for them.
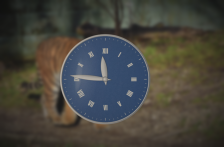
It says 11:46
